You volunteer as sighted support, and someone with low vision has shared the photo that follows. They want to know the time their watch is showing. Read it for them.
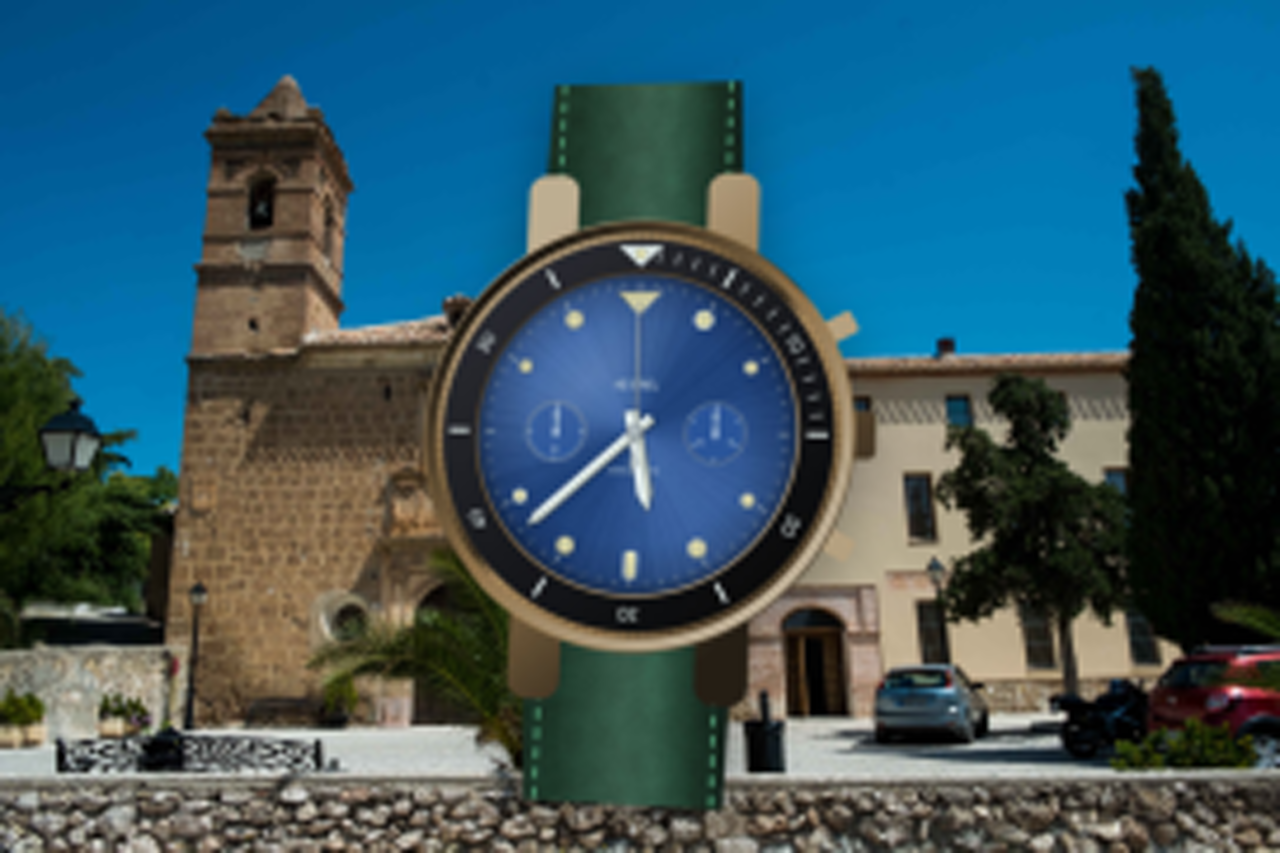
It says 5:38
